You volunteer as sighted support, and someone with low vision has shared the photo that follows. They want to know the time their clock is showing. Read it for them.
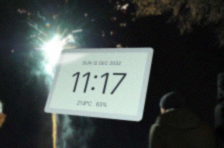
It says 11:17
